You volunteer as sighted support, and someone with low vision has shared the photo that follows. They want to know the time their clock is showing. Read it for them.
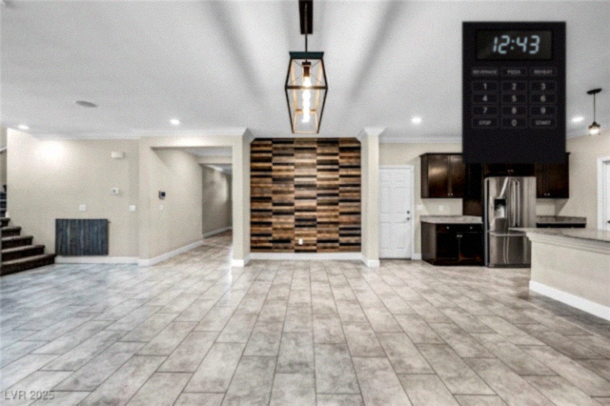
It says 12:43
